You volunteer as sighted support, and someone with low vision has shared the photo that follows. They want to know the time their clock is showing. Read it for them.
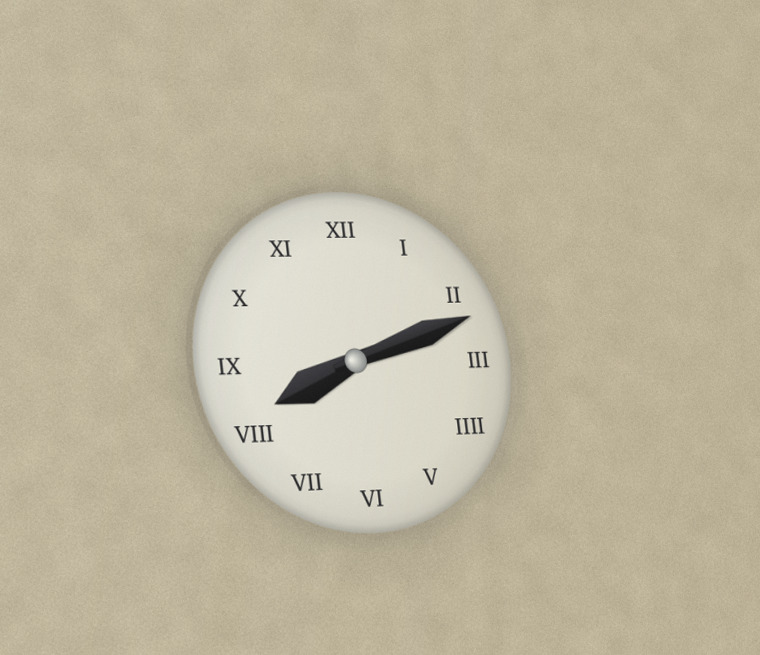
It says 8:12
